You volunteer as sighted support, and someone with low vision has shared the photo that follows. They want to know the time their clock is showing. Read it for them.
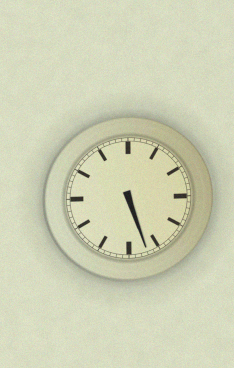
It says 5:27
